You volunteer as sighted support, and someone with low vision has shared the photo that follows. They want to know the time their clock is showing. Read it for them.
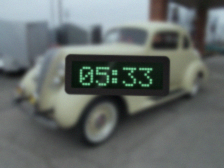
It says 5:33
